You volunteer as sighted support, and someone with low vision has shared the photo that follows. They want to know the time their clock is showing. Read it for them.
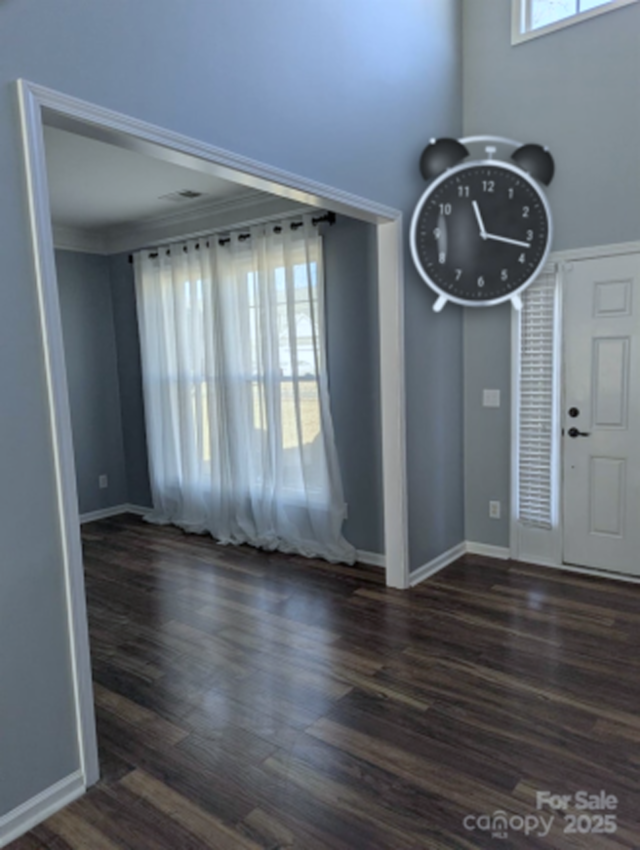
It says 11:17
